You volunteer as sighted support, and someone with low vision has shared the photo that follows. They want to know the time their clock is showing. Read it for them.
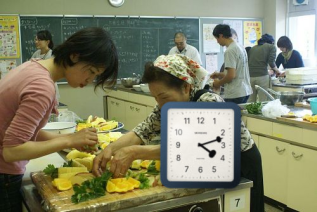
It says 4:12
